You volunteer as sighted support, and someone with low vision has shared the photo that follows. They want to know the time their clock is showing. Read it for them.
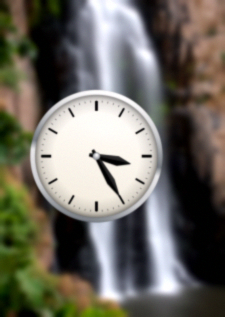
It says 3:25
